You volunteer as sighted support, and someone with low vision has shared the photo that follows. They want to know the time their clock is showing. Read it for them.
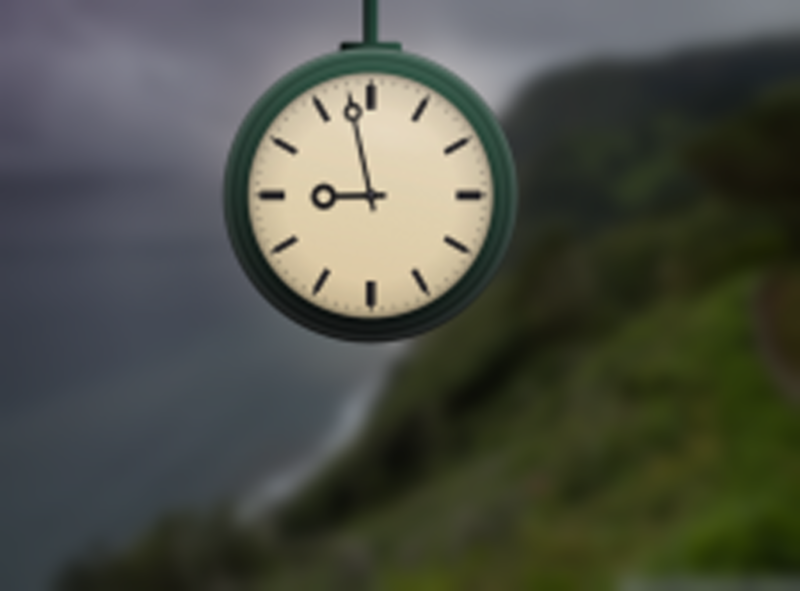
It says 8:58
